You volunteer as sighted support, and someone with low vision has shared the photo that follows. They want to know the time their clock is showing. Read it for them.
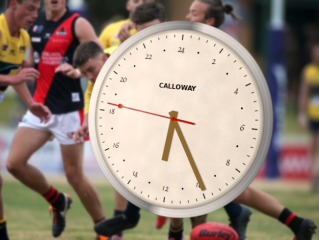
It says 12:24:46
